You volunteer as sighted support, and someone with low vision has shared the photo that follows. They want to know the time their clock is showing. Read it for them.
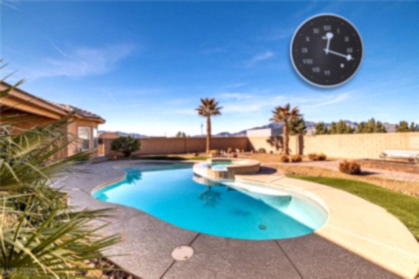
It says 12:18
